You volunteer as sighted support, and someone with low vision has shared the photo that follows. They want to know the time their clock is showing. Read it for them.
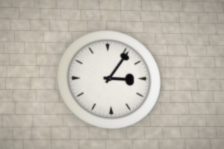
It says 3:06
